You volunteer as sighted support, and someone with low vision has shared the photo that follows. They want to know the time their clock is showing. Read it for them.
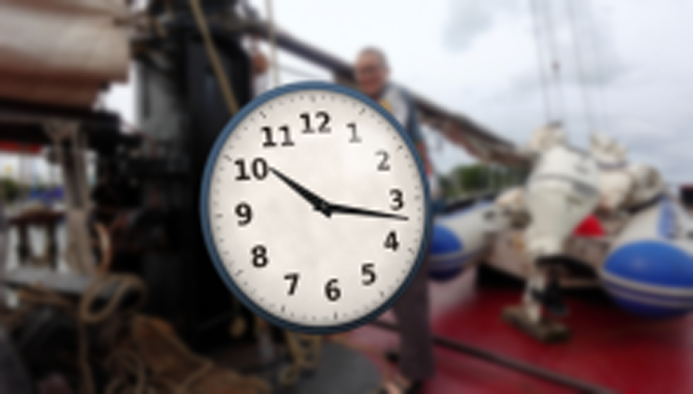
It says 10:17
